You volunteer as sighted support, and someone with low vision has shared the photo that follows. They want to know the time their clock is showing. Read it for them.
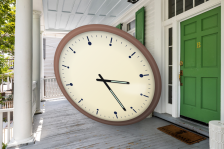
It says 3:27
